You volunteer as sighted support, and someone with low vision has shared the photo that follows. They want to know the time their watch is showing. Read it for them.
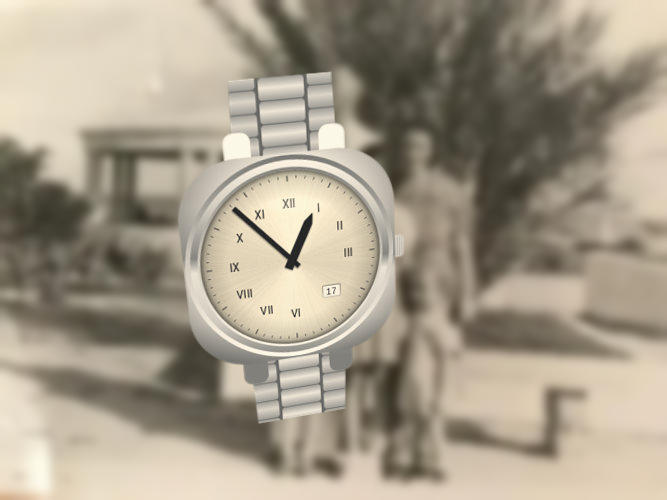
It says 12:53
